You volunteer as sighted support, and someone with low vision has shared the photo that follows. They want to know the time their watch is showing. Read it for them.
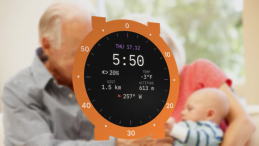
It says 5:50
